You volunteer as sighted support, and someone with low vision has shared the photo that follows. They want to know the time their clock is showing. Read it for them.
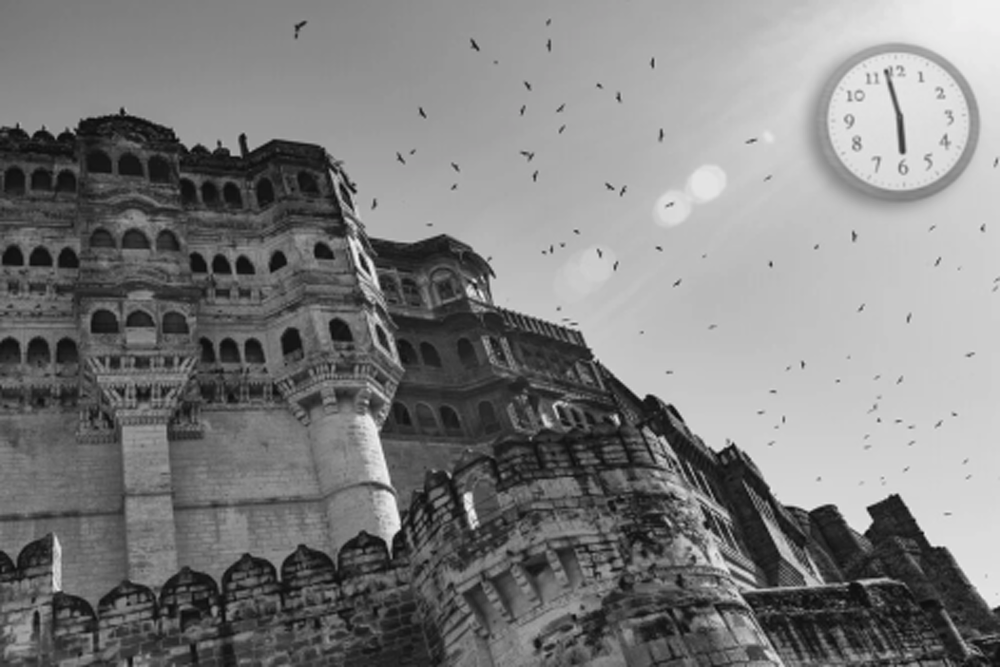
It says 5:58
